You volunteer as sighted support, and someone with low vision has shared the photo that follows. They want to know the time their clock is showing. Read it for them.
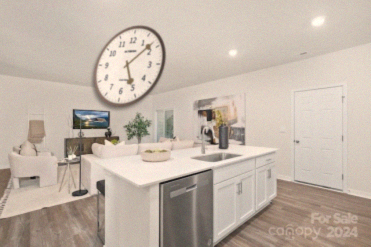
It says 5:08
